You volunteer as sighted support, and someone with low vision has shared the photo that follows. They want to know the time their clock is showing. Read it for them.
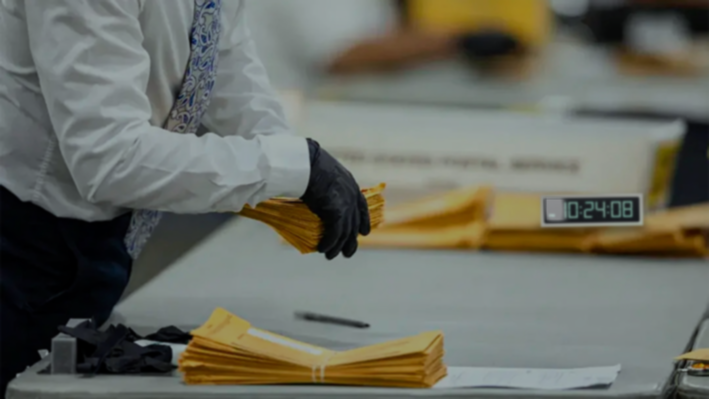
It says 10:24:08
